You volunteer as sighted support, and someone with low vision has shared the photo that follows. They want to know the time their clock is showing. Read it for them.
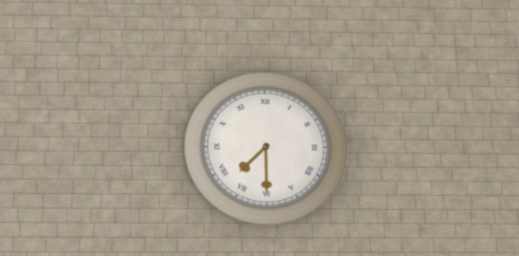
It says 7:30
